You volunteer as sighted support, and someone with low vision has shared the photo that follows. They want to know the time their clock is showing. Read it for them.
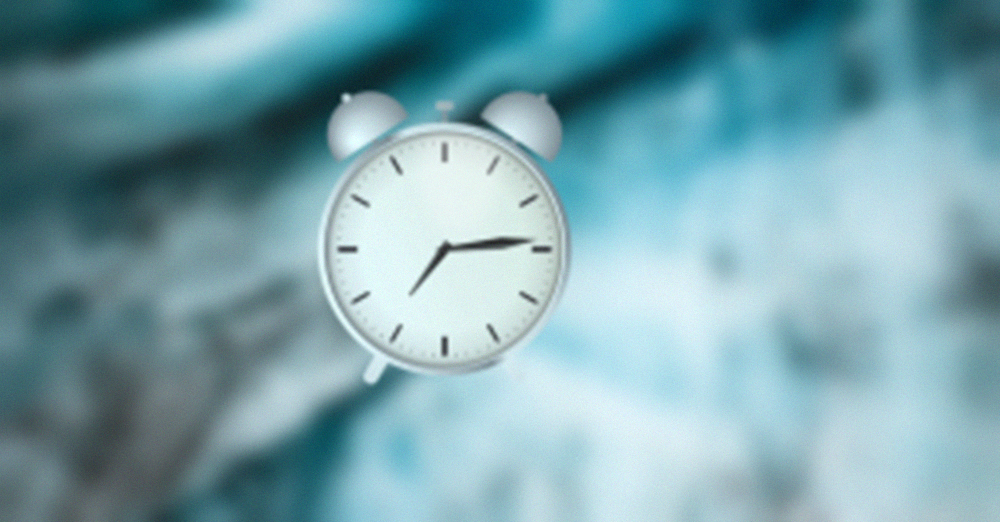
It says 7:14
